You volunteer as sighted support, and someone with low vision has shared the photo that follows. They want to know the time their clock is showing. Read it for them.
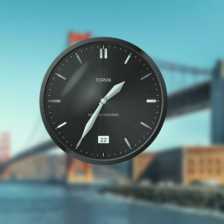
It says 1:35
